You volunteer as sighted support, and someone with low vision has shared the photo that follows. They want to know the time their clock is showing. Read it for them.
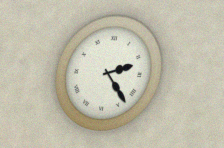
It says 2:23
